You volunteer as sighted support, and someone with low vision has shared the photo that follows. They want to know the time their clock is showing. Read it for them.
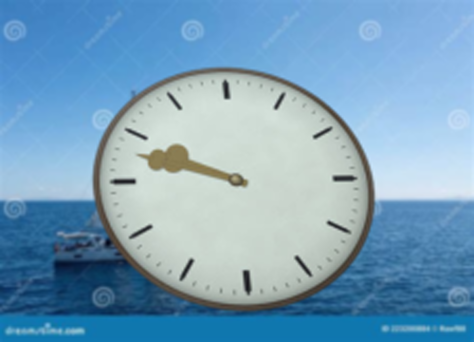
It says 9:48
